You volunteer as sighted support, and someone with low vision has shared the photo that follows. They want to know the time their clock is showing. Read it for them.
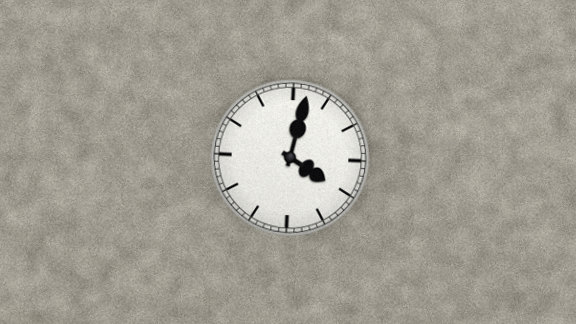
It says 4:02
